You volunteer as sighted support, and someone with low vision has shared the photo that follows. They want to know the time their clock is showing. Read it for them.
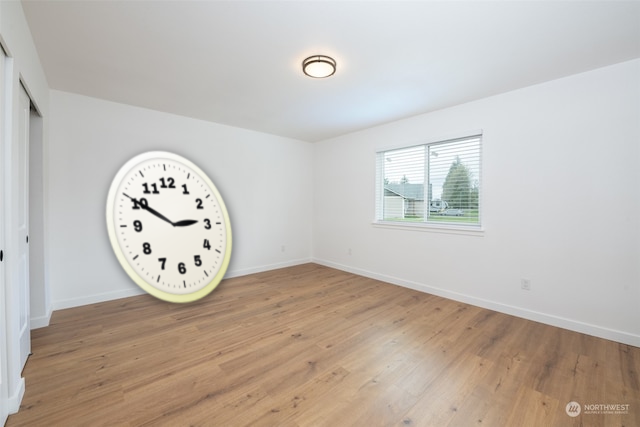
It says 2:50
